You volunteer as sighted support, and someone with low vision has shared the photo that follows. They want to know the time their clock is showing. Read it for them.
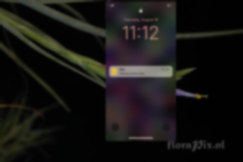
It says 11:12
